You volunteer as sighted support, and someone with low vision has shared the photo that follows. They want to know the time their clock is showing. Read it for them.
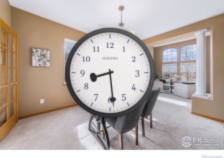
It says 8:29
